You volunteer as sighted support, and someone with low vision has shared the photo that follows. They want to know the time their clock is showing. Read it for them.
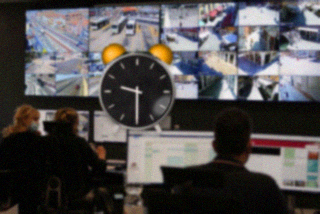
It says 9:30
